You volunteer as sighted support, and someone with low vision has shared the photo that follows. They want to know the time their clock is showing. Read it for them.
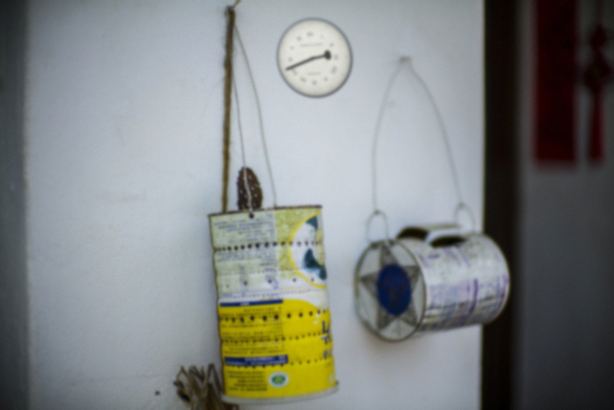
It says 2:42
